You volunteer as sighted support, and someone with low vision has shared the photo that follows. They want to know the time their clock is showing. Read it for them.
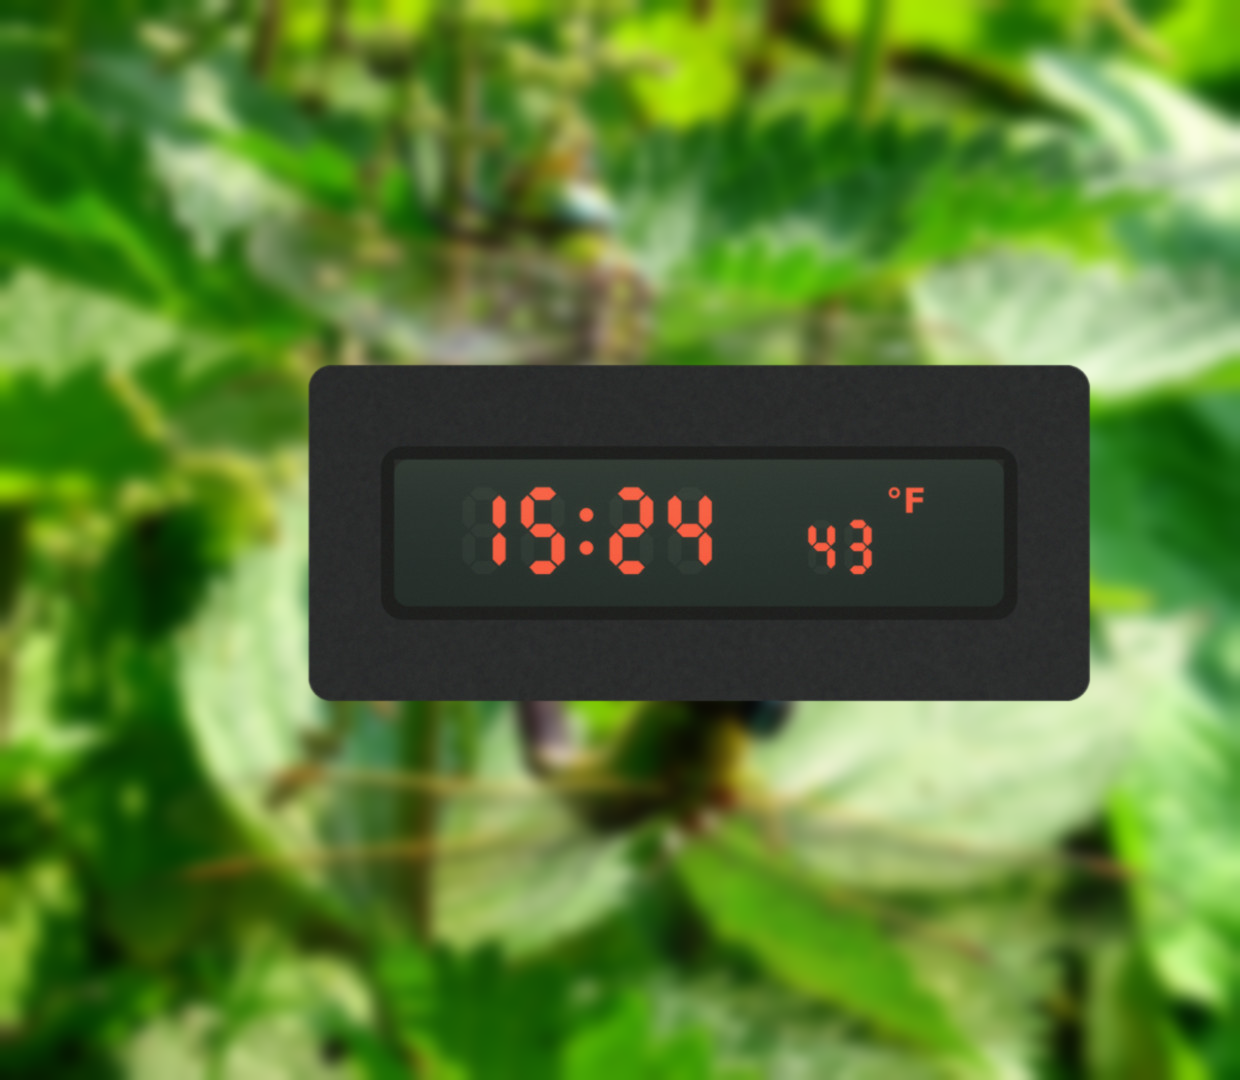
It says 15:24
